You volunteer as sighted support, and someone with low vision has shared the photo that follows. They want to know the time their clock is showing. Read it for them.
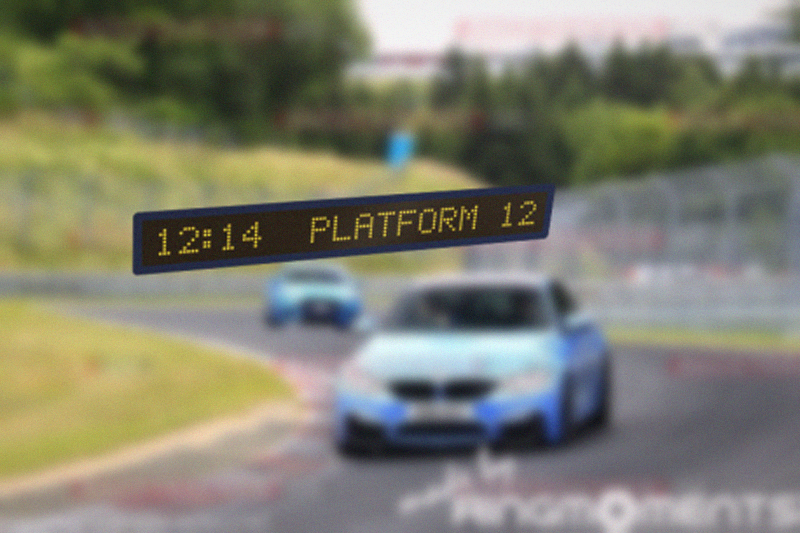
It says 12:14
